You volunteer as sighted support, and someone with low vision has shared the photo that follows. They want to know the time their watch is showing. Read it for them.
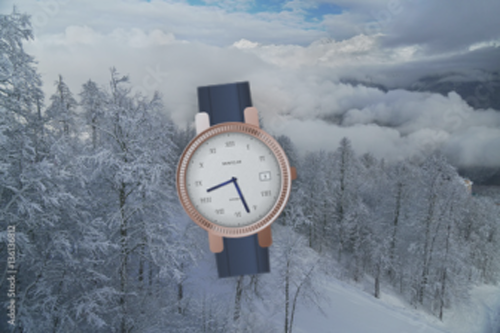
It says 8:27
